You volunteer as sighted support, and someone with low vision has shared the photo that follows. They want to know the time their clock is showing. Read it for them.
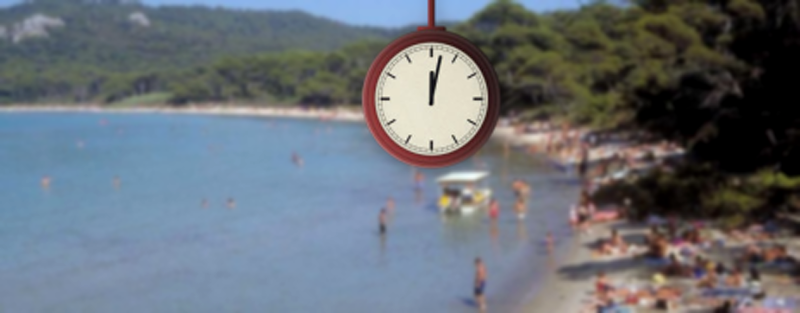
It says 12:02
